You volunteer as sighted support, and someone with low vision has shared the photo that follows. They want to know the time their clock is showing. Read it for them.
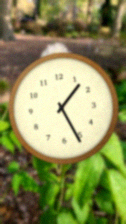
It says 1:26
